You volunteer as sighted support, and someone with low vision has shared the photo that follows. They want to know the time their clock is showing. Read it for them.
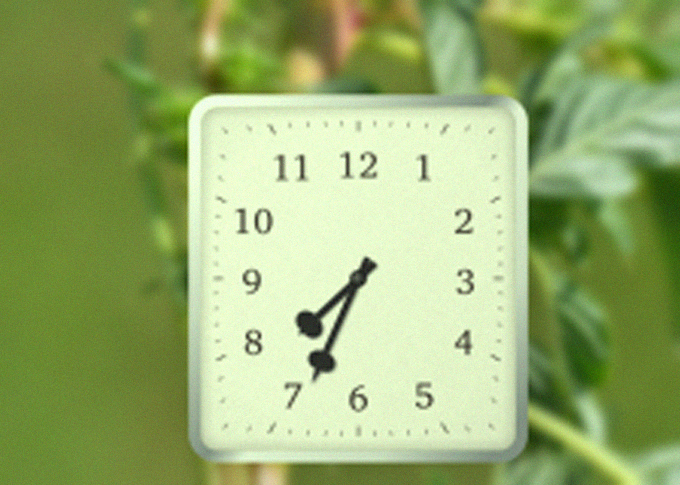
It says 7:34
